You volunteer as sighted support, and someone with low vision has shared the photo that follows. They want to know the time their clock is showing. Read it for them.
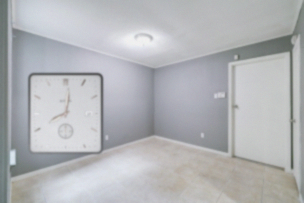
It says 8:01
